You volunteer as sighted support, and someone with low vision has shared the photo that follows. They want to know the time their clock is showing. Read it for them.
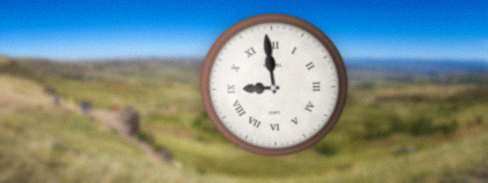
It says 8:59
